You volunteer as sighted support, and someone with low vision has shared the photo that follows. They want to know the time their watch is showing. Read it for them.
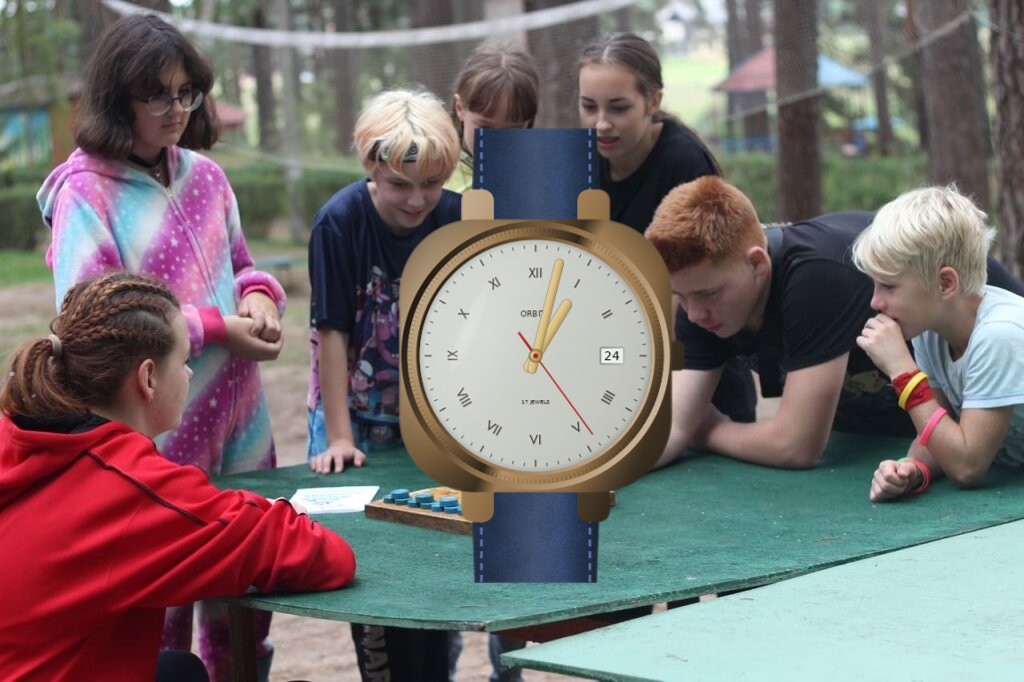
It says 1:02:24
